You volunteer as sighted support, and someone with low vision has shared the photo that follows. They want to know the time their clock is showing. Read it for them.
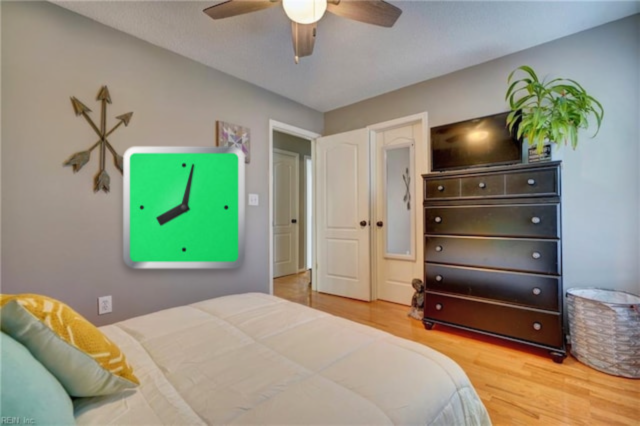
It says 8:02
